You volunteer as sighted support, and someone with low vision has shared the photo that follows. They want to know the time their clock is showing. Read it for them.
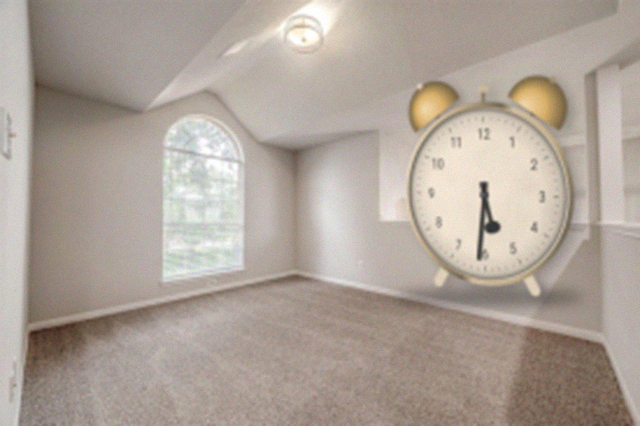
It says 5:31
